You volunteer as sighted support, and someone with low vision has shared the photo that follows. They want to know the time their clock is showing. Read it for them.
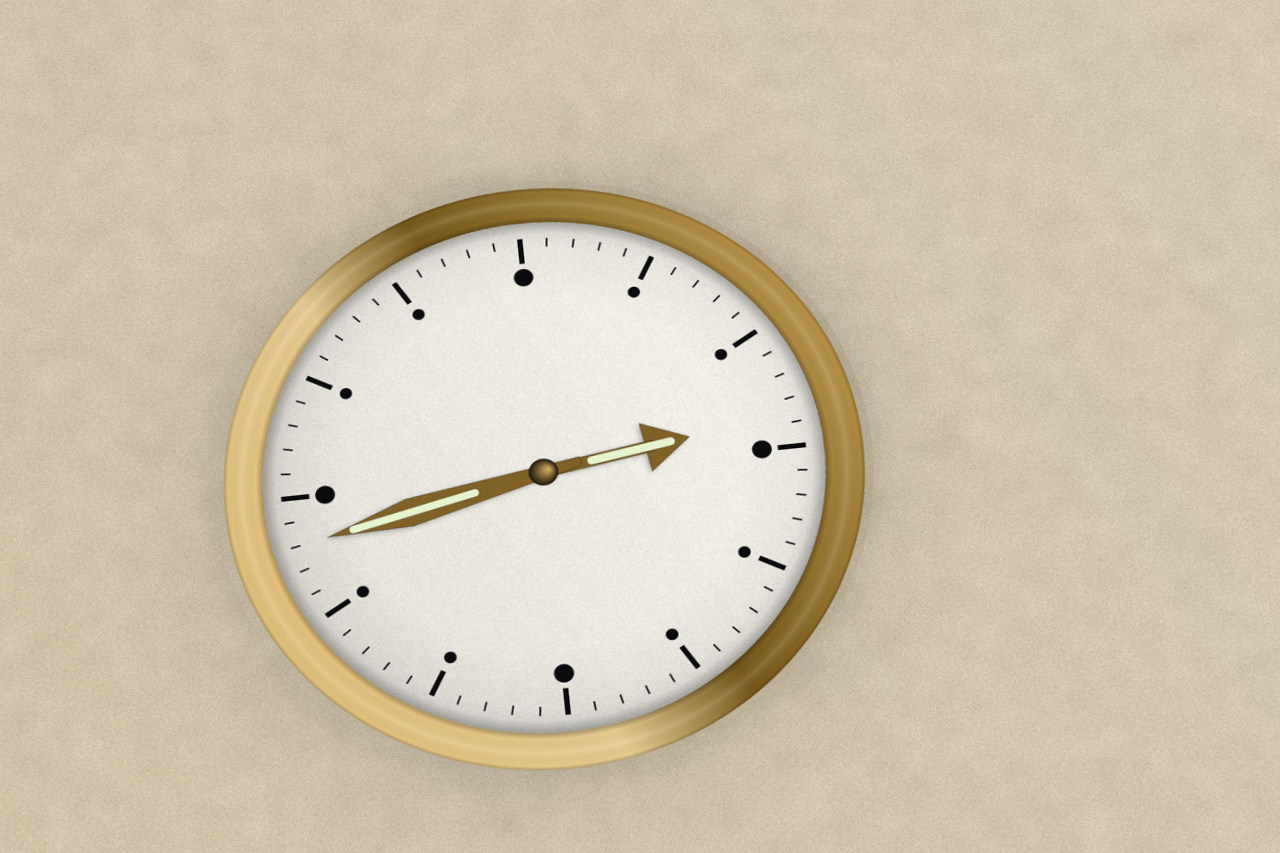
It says 2:43
